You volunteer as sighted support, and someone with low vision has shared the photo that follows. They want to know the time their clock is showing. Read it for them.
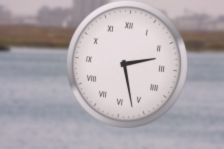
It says 2:27
